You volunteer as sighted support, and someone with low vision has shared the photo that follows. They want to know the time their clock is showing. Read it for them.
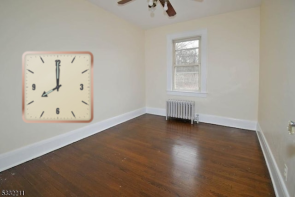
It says 8:00
